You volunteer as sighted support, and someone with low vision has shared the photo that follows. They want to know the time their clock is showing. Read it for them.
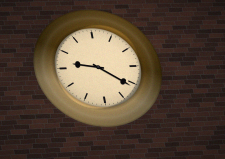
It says 9:21
